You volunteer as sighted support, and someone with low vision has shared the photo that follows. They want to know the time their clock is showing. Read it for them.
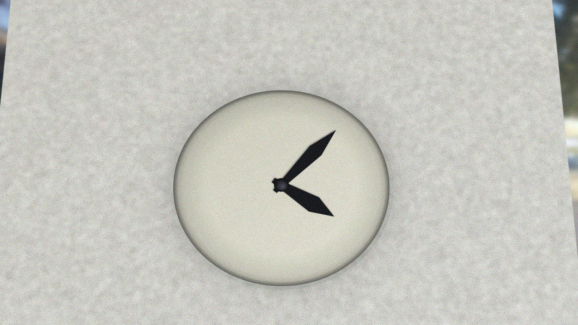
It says 4:07
